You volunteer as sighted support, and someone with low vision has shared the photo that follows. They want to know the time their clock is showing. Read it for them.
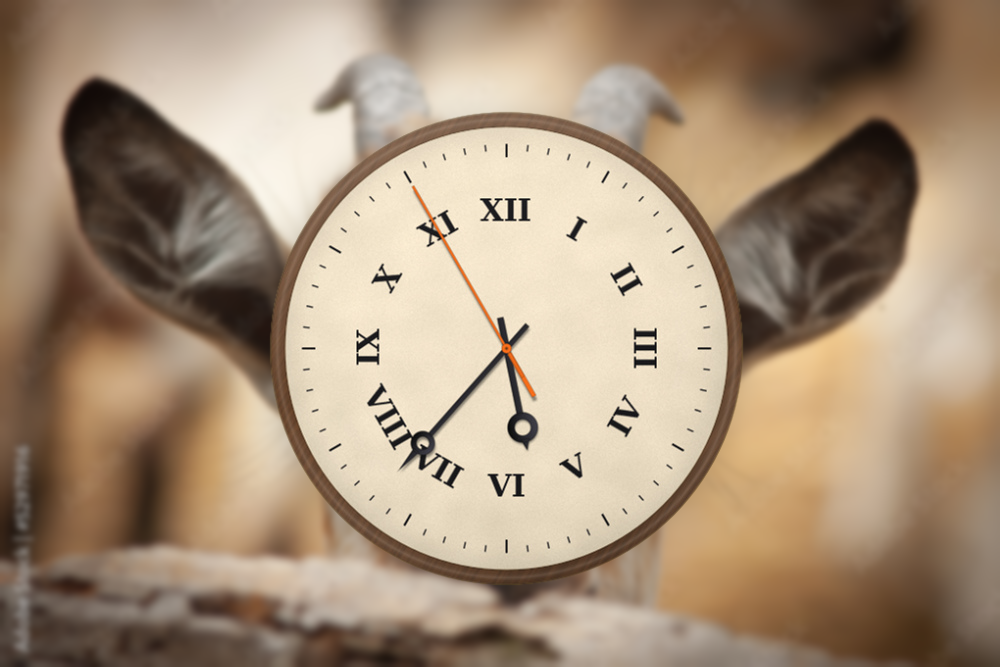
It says 5:36:55
